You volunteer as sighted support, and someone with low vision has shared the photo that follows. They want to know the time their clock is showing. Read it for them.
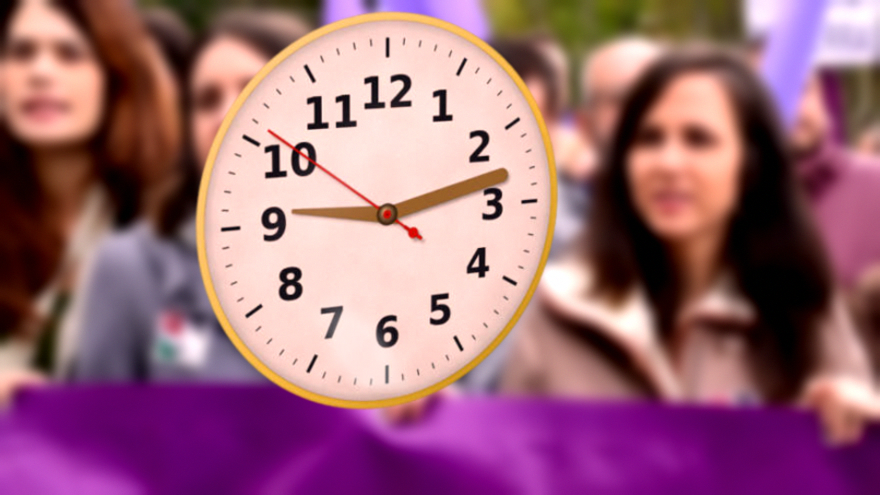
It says 9:12:51
